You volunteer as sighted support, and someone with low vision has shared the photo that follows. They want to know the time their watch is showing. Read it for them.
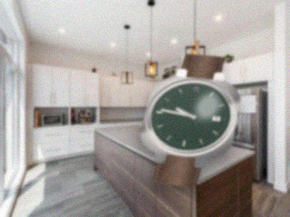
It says 9:46
